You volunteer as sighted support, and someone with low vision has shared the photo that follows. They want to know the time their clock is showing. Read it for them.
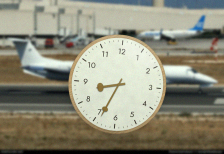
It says 8:34
